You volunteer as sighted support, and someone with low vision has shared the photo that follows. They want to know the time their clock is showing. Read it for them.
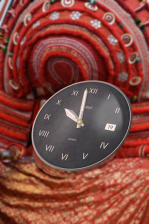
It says 9:58
